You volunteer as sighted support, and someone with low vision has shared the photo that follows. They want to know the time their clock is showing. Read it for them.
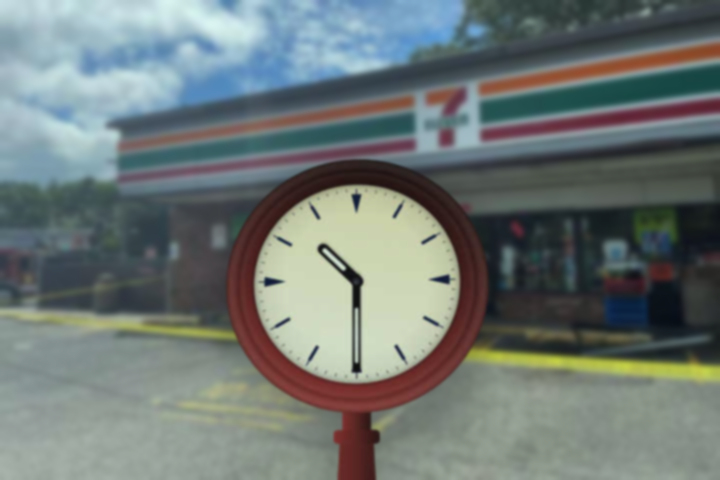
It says 10:30
